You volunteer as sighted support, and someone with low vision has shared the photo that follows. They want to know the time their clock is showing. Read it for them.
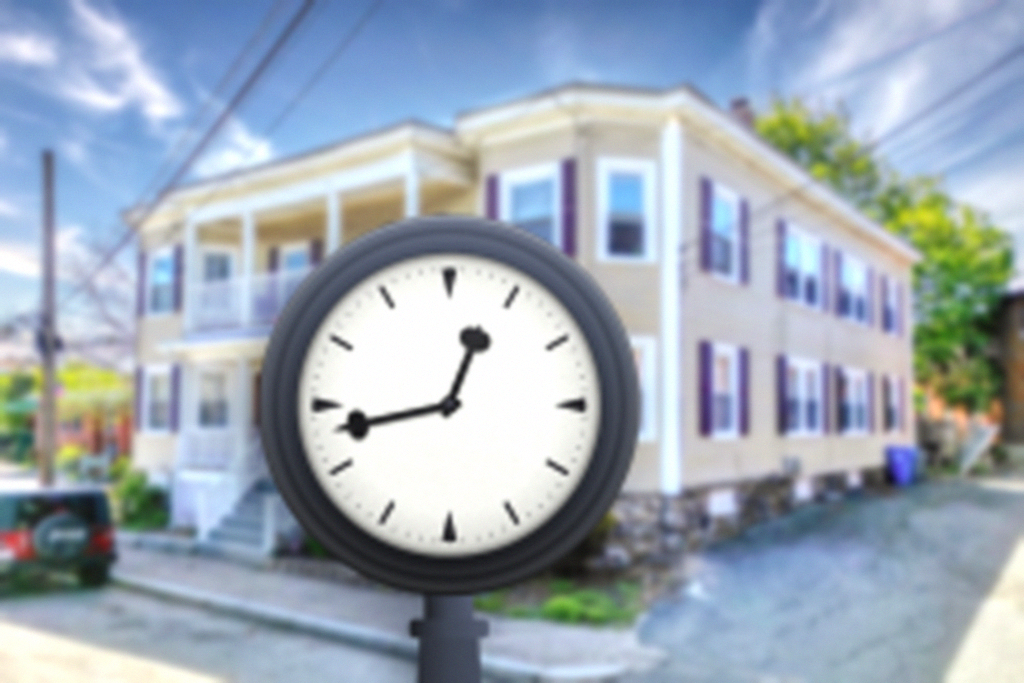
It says 12:43
